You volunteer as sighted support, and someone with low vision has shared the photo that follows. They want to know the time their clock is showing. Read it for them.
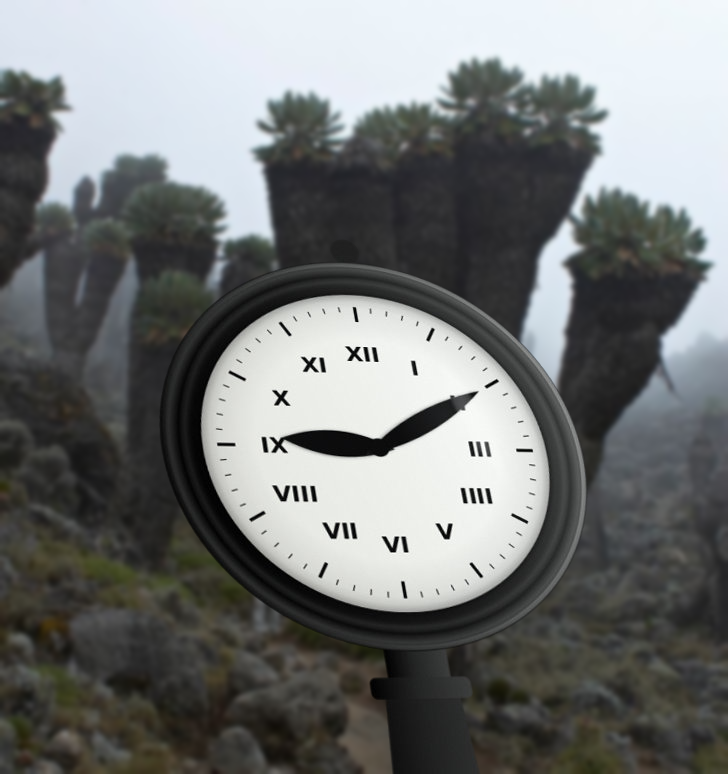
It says 9:10
